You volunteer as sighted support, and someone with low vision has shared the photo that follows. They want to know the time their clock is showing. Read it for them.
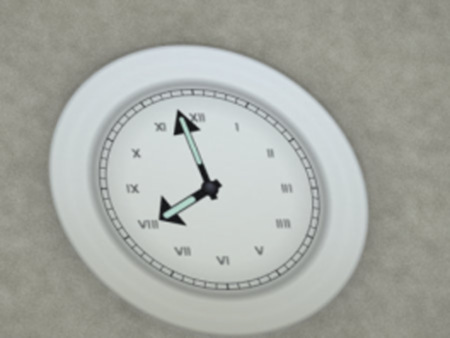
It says 7:58
